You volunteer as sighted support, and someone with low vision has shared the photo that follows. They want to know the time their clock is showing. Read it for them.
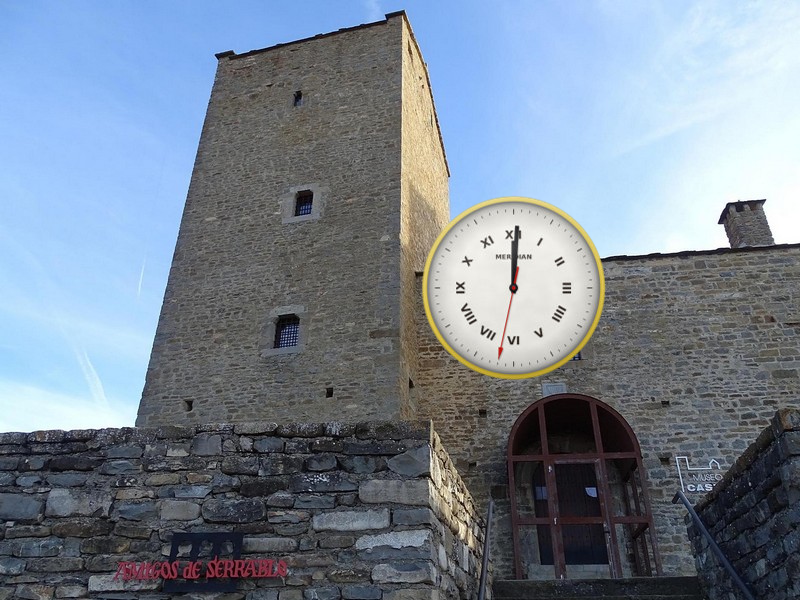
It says 12:00:32
